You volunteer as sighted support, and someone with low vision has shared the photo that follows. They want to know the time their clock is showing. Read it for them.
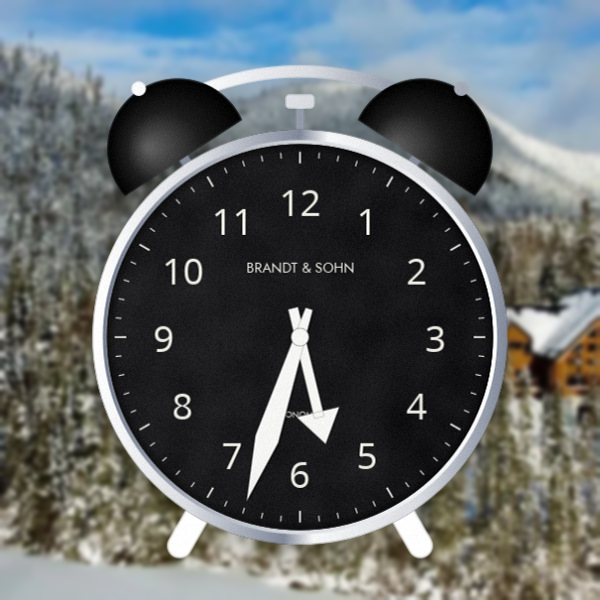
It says 5:33
